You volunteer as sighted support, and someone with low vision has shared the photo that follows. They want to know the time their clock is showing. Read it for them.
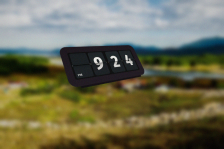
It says 9:24
